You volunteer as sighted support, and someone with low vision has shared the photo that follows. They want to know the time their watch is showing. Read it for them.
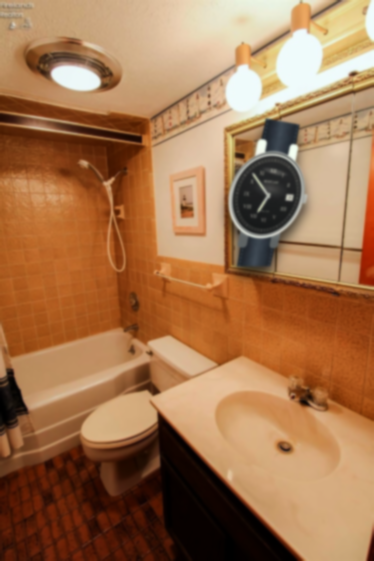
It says 6:52
